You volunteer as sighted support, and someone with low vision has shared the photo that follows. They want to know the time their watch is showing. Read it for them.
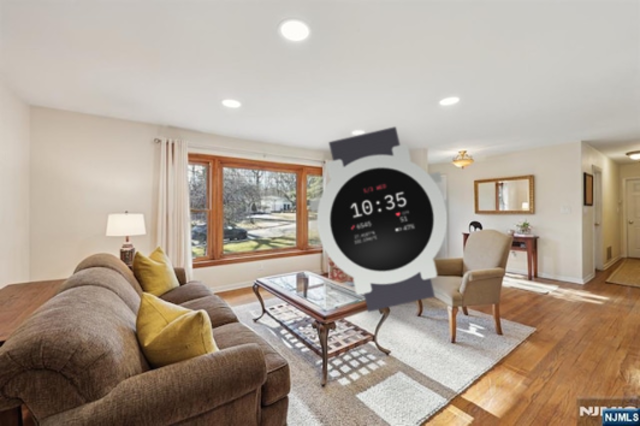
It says 10:35
